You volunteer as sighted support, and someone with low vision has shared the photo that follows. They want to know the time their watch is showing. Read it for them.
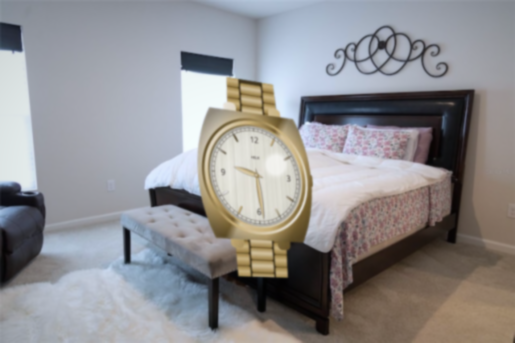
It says 9:29
